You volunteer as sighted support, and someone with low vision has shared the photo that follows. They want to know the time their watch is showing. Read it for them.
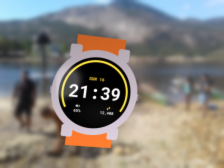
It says 21:39
